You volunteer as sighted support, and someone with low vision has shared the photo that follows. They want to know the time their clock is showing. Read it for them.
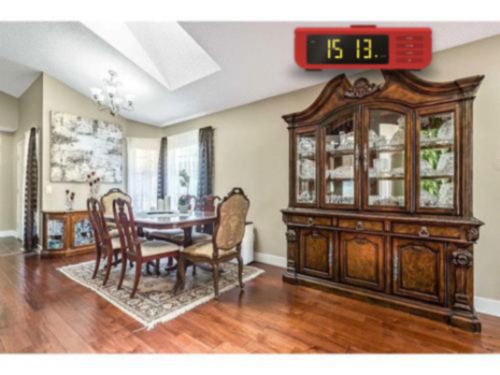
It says 15:13
